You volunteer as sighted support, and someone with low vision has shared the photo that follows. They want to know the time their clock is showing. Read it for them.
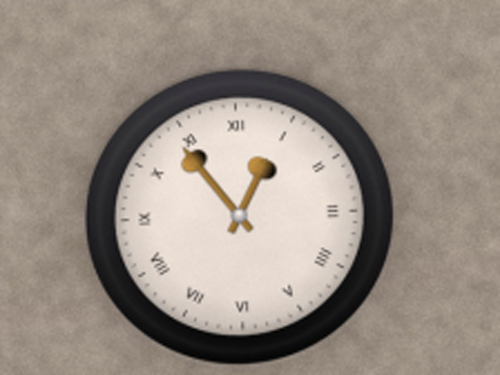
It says 12:54
